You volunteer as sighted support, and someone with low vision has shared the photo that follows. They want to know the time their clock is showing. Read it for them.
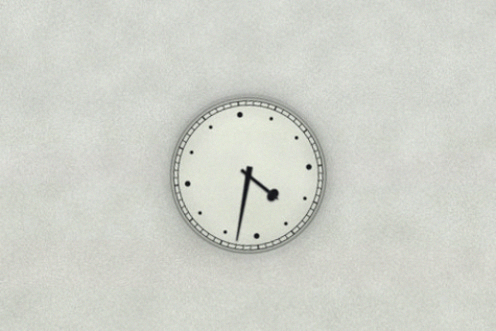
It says 4:33
